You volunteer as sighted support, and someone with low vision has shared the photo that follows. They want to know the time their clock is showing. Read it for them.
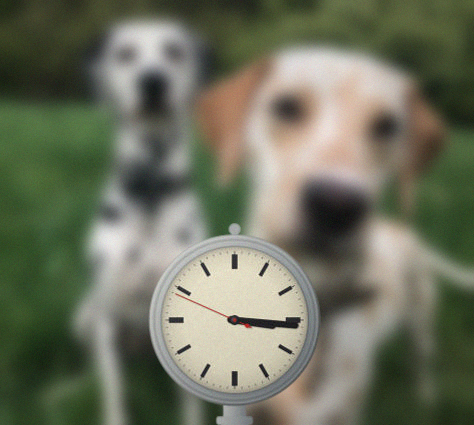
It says 3:15:49
